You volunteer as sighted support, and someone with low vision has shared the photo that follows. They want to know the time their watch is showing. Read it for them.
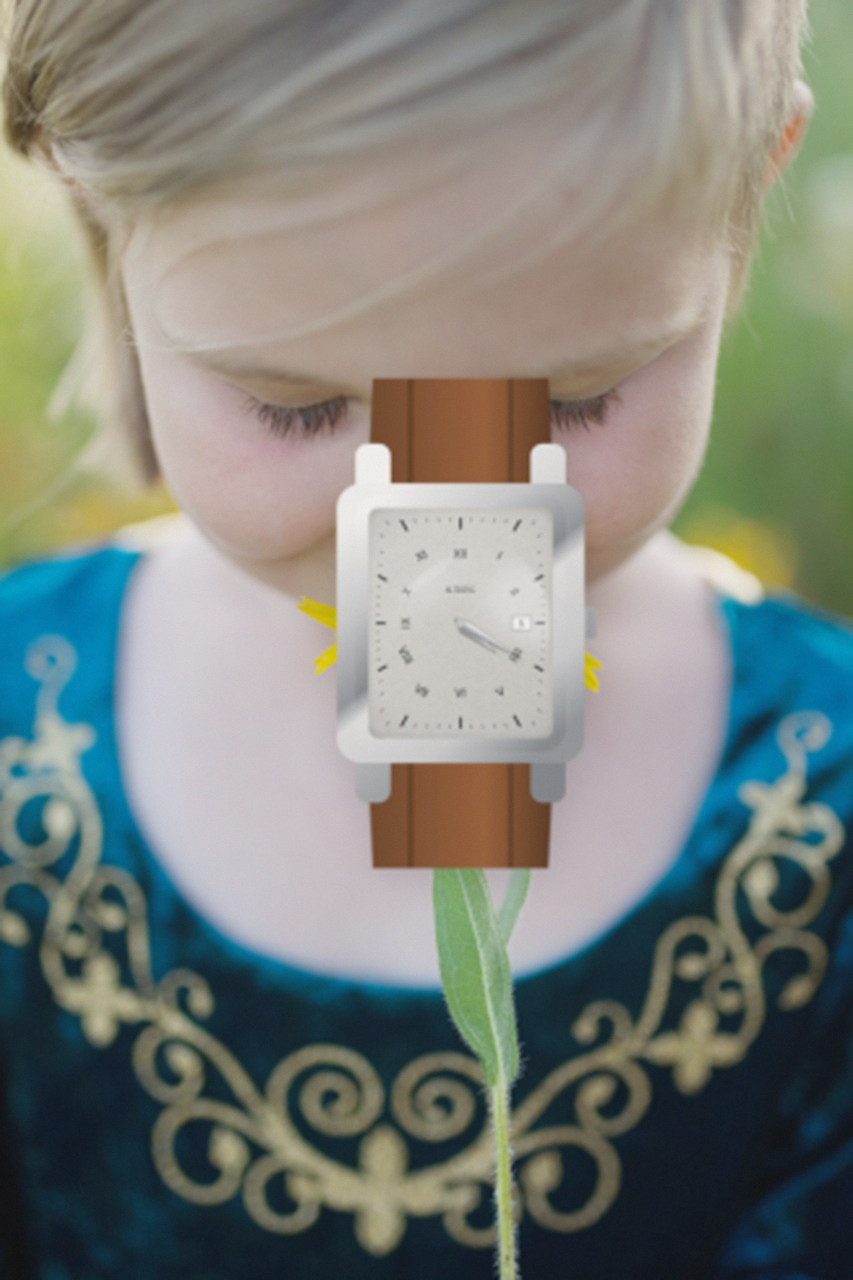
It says 4:20
